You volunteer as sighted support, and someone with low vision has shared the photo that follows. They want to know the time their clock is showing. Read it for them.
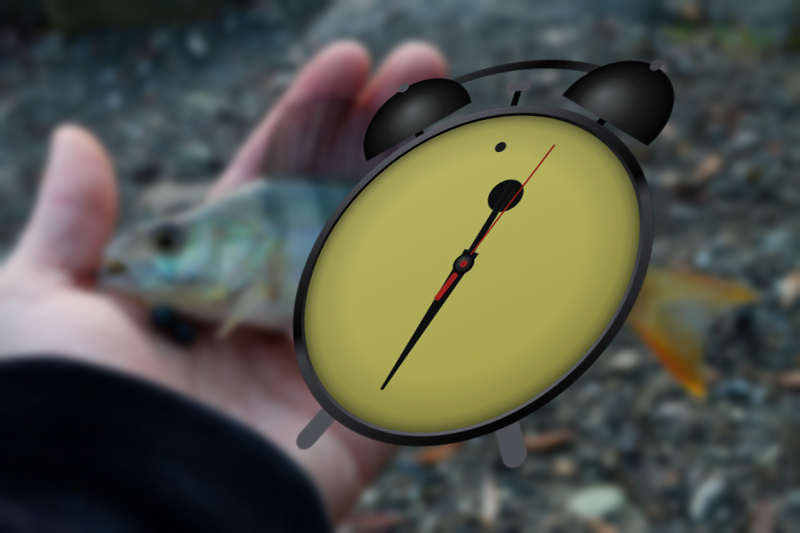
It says 12:33:04
